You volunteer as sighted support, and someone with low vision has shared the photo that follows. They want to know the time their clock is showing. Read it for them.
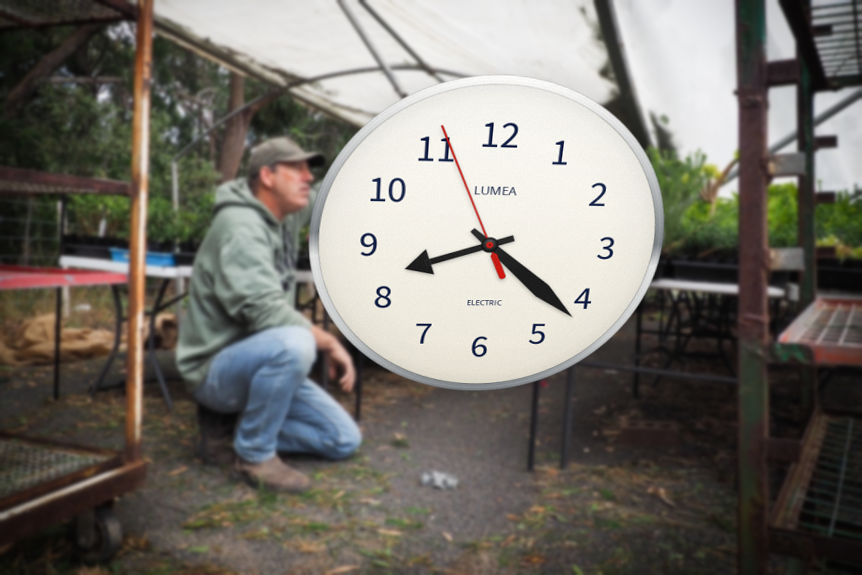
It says 8:21:56
